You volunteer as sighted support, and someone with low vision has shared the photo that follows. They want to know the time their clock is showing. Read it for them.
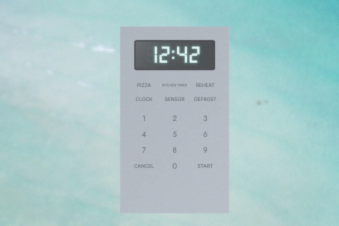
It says 12:42
